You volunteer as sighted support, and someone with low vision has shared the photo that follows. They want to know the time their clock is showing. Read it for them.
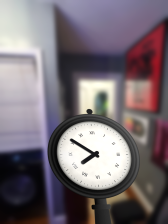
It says 7:51
